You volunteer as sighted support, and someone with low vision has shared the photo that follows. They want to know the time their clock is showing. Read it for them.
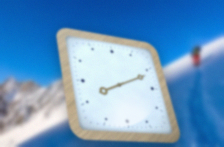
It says 8:11
